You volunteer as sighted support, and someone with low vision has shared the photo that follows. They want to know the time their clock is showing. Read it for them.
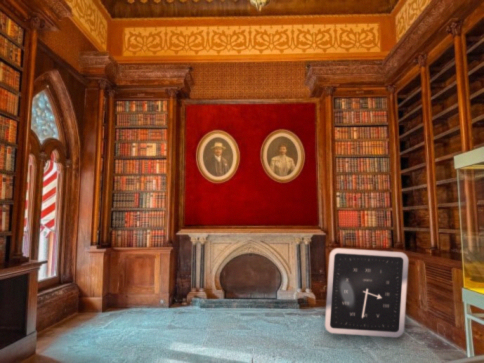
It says 3:31
